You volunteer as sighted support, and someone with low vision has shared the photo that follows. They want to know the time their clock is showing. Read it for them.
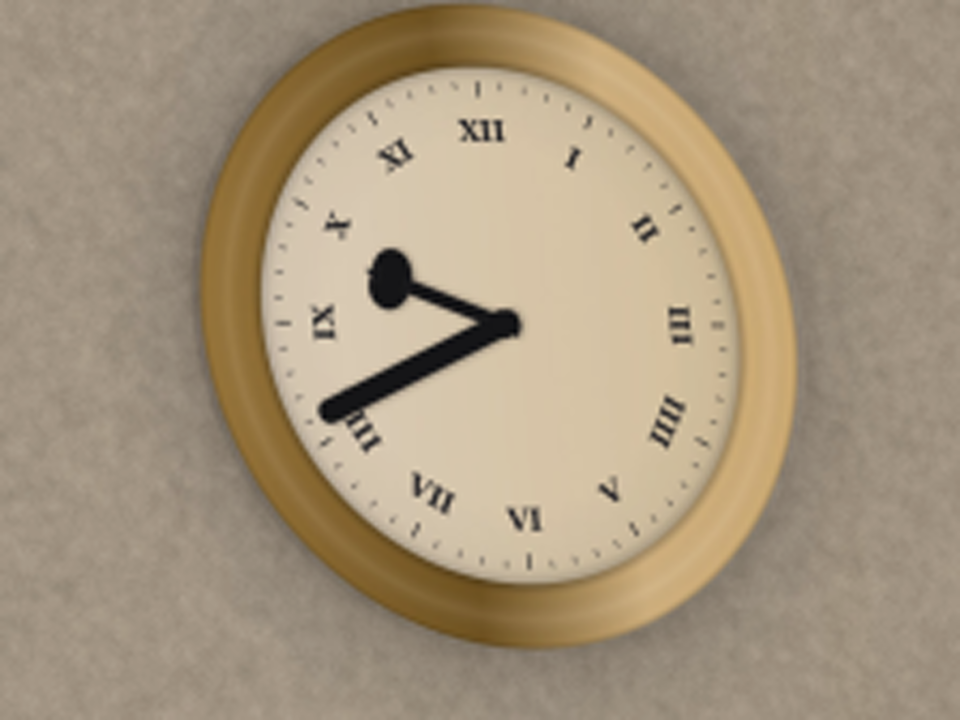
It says 9:41
